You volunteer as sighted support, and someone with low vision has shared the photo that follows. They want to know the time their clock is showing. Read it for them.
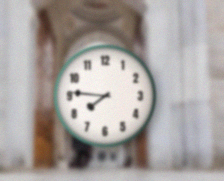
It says 7:46
